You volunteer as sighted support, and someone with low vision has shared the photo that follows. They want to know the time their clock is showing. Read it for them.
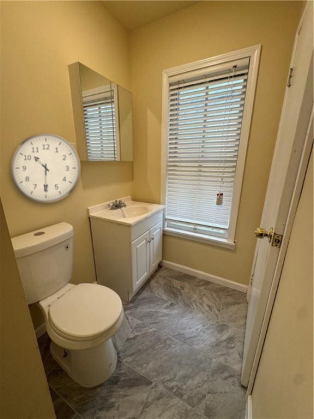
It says 10:30
